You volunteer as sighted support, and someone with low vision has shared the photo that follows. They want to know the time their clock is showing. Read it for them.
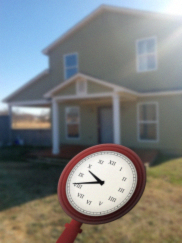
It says 9:41
